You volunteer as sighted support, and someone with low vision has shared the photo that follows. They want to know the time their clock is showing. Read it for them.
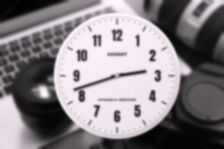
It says 2:42
